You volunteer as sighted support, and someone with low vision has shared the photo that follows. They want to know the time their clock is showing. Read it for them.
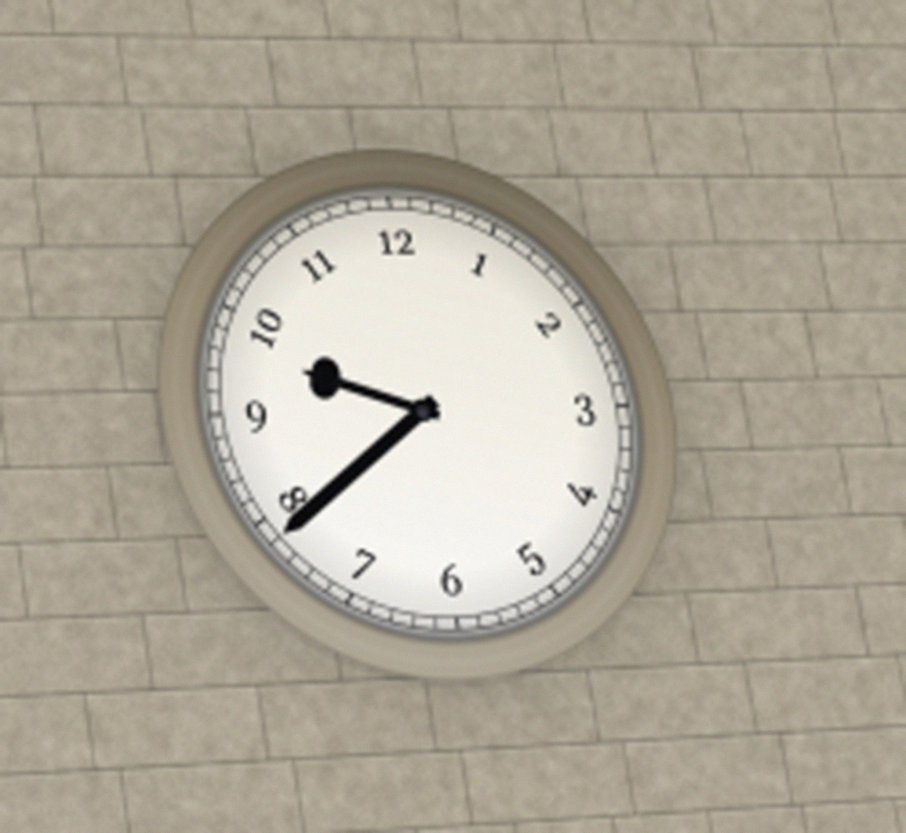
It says 9:39
